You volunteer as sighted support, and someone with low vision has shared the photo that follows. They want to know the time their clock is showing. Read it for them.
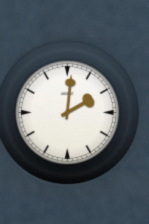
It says 2:01
